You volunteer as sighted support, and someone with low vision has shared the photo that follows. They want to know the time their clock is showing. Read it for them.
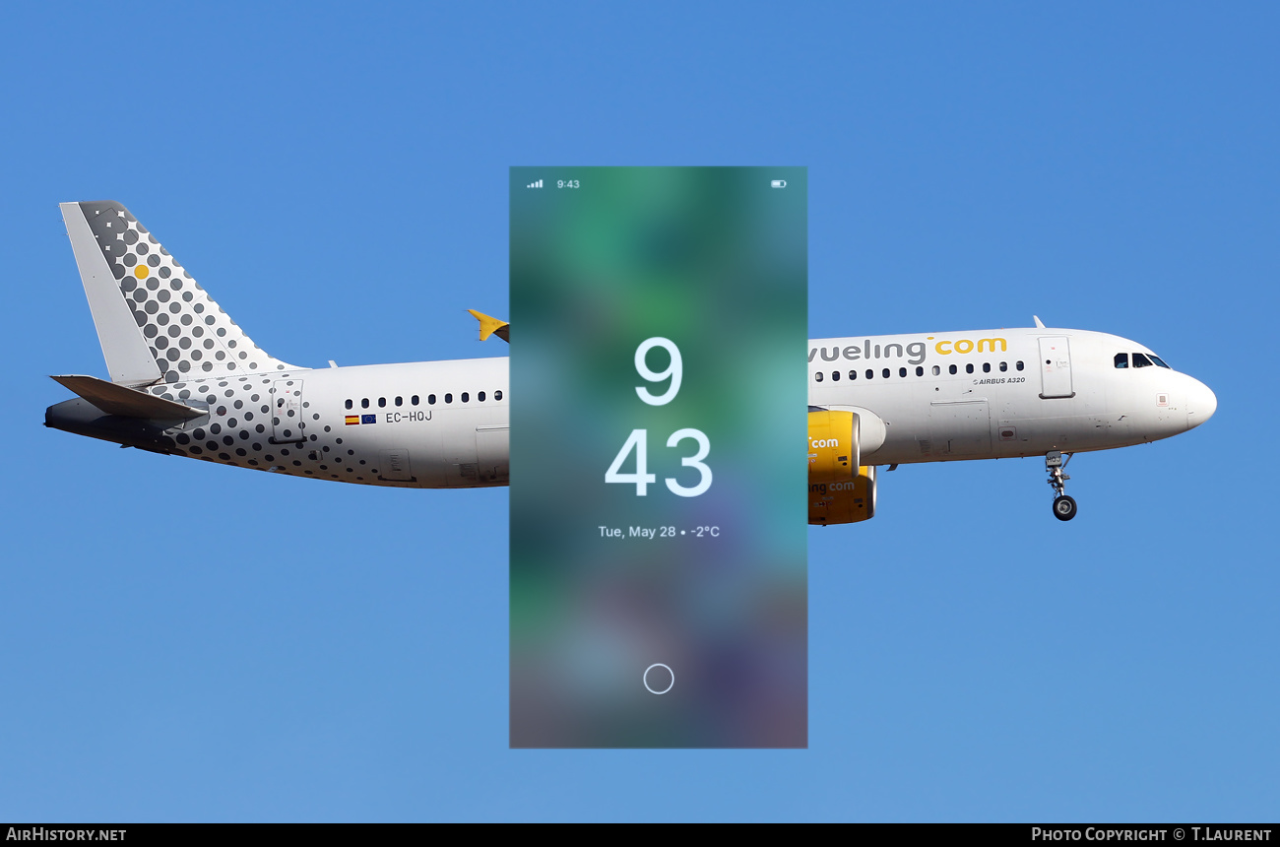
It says 9:43
